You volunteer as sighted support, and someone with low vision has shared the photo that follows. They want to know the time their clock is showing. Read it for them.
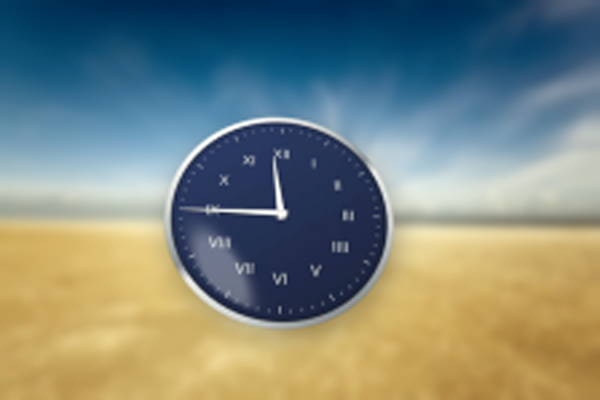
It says 11:45
